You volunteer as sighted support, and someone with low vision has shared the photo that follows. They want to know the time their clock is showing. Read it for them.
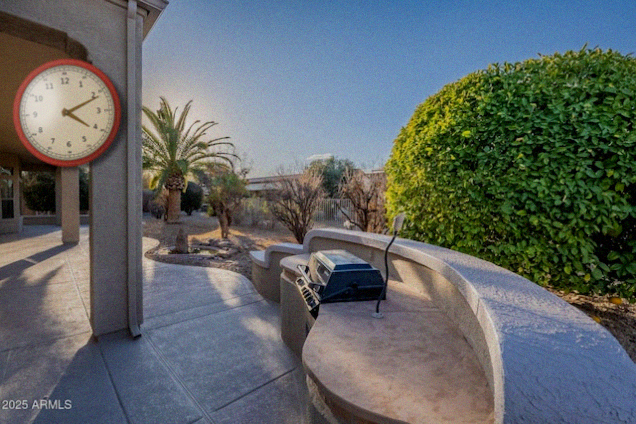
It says 4:11
